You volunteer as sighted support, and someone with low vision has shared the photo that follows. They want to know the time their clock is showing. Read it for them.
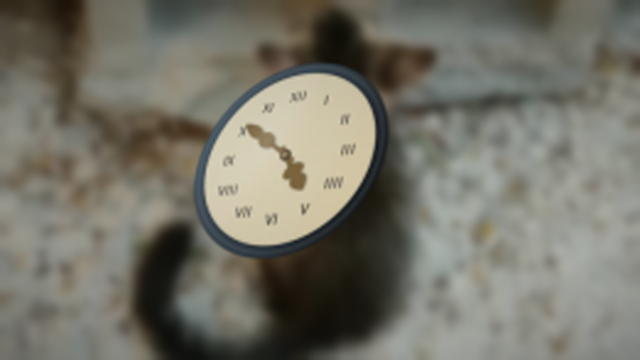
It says 4:51
